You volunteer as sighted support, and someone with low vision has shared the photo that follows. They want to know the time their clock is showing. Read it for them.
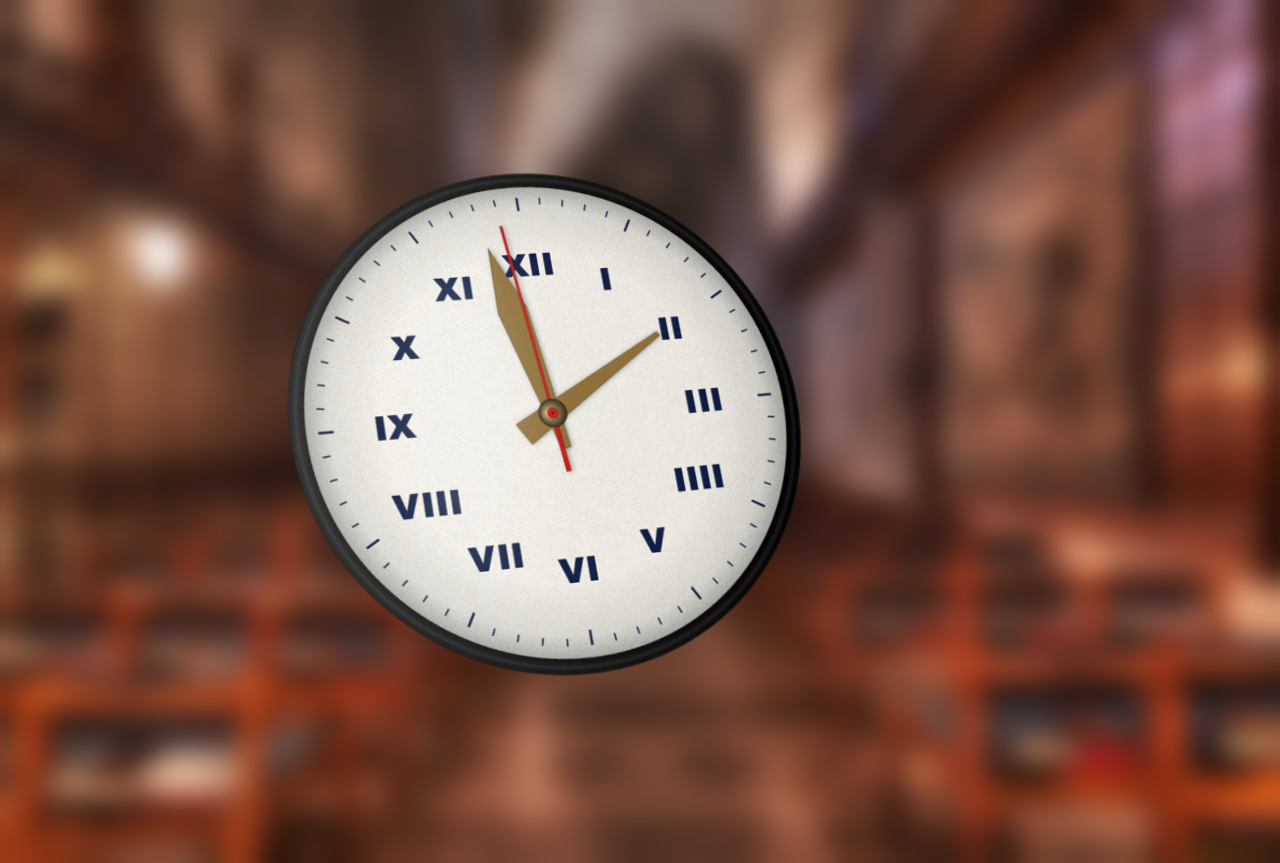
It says 1:57:59
